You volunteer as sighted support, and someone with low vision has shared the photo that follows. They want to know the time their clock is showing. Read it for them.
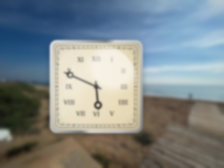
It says 5:49
